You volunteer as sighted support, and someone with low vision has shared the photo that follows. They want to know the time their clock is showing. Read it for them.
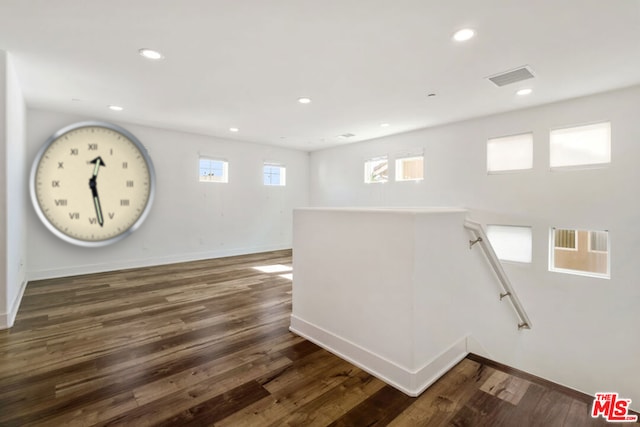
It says 12:28
